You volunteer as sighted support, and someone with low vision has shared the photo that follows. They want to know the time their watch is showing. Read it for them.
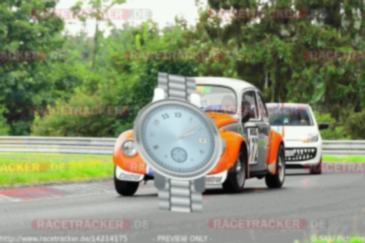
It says 2:08
